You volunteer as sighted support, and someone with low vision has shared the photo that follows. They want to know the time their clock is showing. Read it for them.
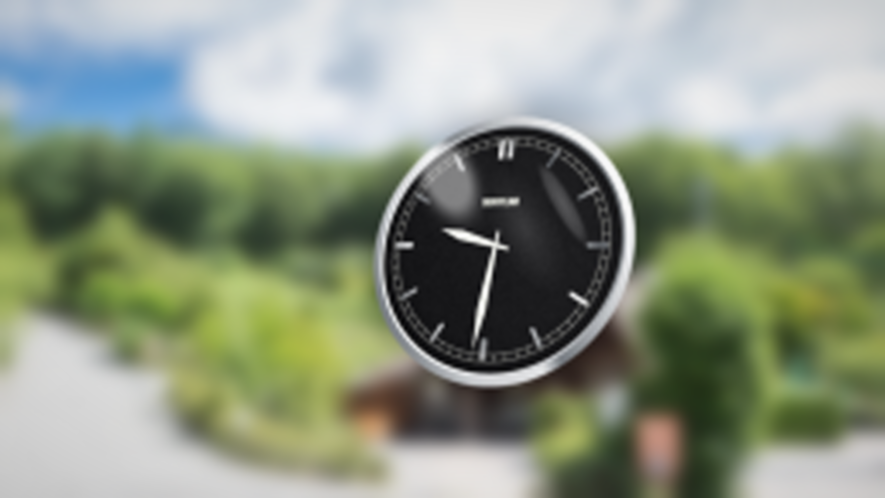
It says 9:31
